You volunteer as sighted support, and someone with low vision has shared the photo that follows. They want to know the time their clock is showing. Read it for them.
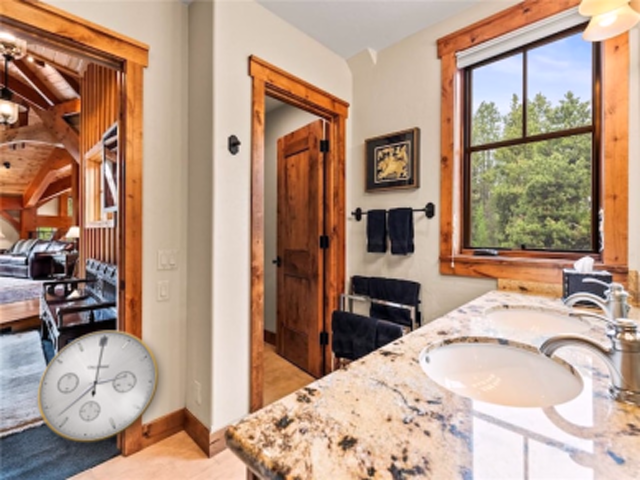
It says 2:37
